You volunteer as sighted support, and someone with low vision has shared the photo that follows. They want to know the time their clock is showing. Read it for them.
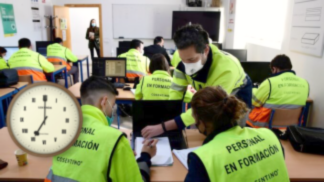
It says 7:00
